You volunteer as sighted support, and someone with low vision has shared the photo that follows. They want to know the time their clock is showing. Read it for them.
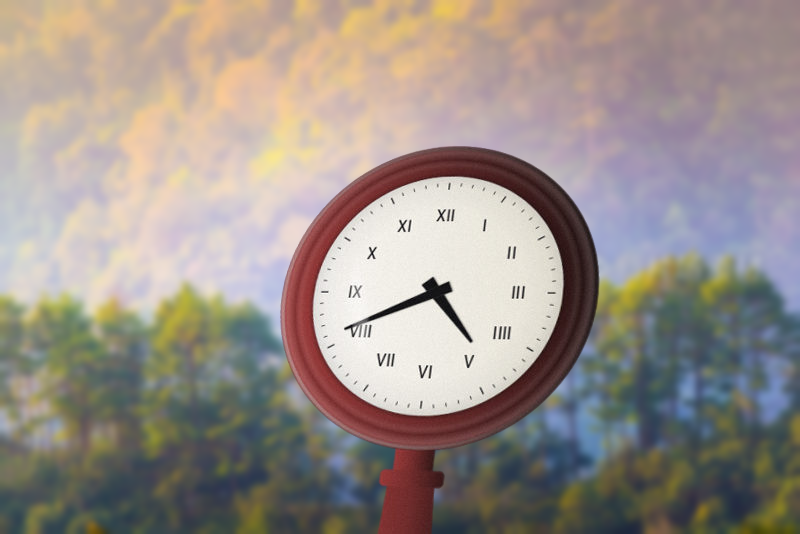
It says 4:41
